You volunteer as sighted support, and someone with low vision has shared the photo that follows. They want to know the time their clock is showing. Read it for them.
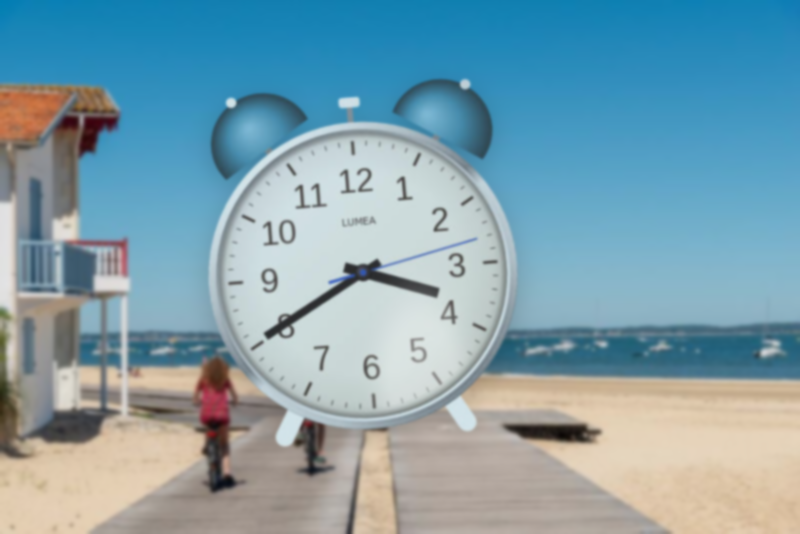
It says 3:40:13
